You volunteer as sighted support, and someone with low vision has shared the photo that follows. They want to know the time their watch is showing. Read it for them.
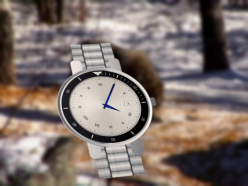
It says 4:05
